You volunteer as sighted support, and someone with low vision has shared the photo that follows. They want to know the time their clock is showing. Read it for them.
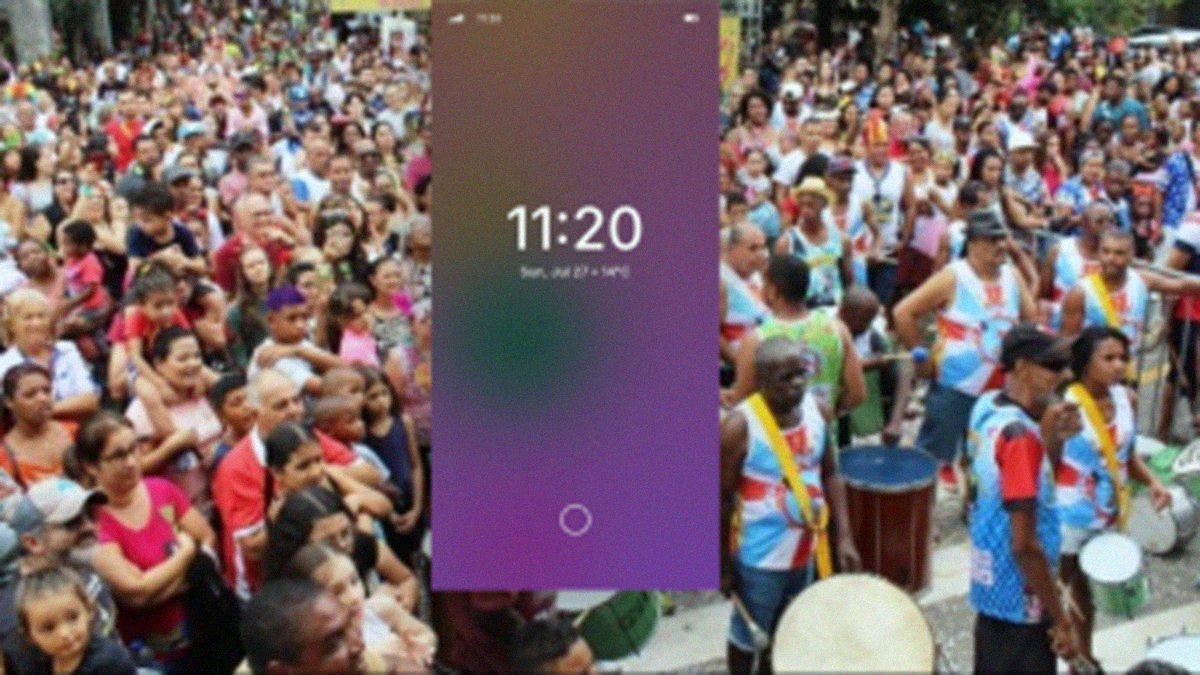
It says 11:20
